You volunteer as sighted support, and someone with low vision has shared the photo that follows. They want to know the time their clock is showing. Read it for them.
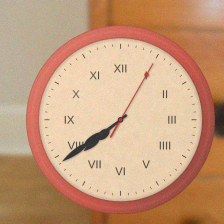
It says 7:39:05
